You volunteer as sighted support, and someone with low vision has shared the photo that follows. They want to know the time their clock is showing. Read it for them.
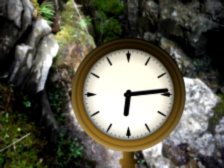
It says 6:14
